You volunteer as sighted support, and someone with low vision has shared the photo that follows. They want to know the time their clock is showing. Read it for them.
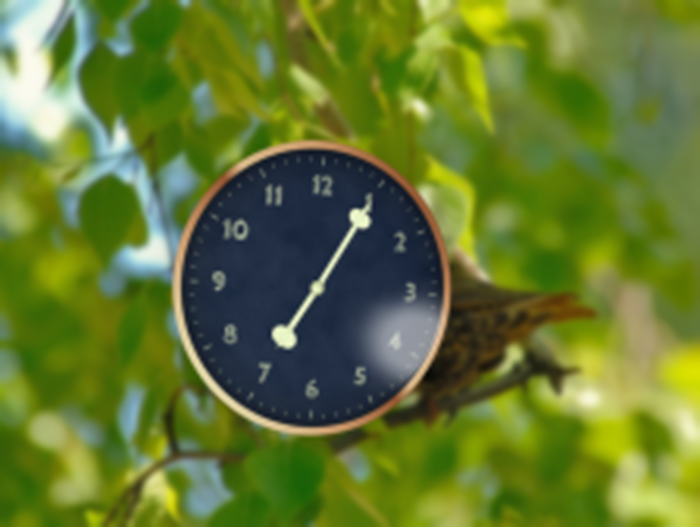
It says 7:05
